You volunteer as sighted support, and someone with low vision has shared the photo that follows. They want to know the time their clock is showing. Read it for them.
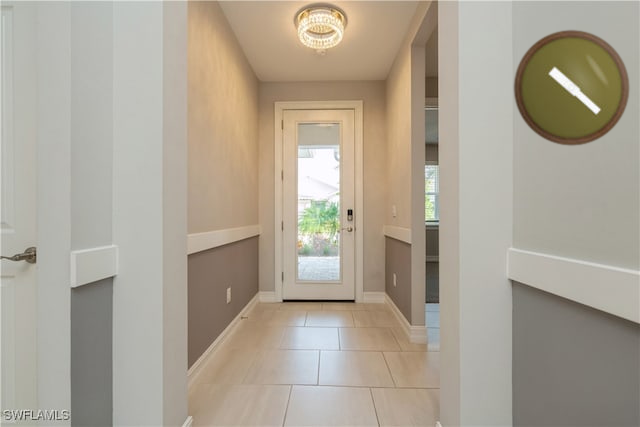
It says 10:22
